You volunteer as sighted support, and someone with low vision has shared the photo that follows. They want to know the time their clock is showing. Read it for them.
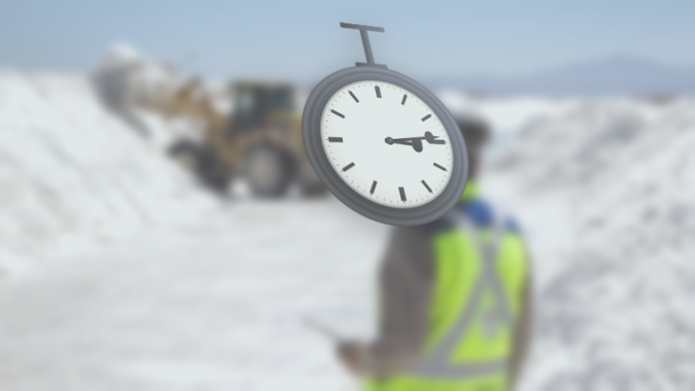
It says 3:14
